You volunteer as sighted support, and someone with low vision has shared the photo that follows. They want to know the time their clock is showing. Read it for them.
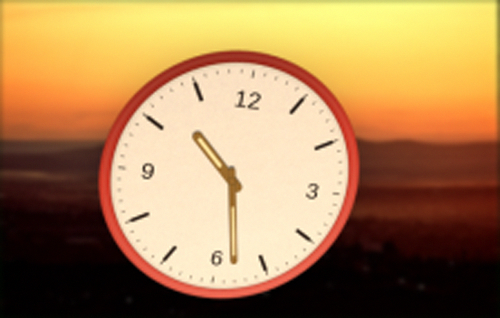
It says 10:28
